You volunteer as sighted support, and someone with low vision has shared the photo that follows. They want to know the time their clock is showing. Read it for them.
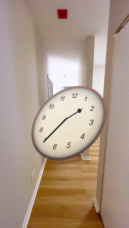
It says 1:35
